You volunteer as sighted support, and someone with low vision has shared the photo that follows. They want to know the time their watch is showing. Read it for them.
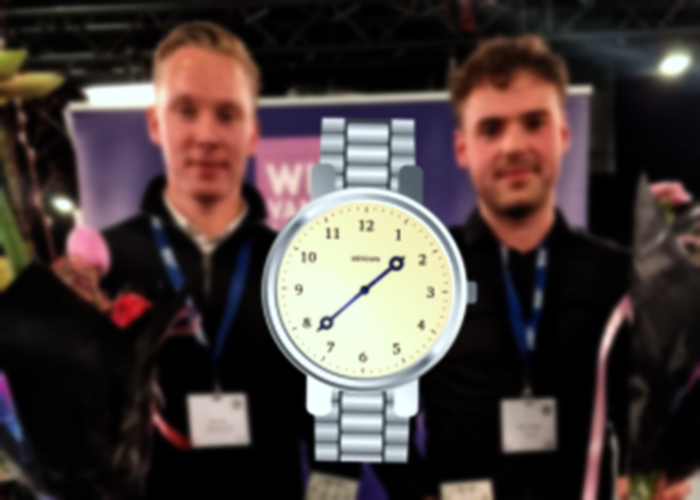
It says 1:38
